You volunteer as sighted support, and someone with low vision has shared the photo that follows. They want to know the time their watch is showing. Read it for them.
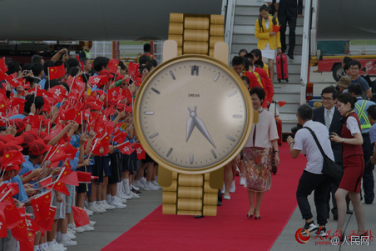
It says 6:24
